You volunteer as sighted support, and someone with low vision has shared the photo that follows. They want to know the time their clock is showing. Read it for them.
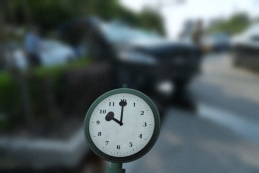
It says 10:00
